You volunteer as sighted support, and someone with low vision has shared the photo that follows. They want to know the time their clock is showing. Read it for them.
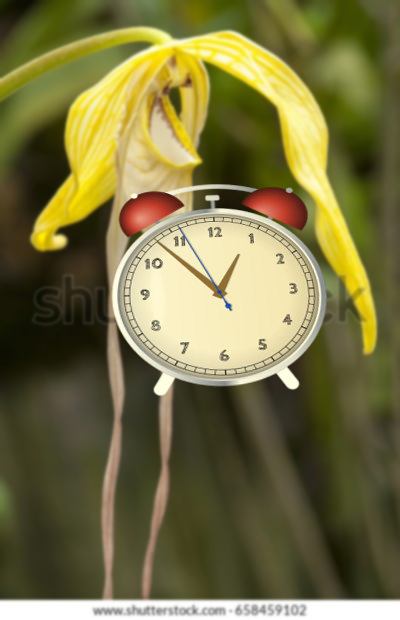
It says 12:52:56
